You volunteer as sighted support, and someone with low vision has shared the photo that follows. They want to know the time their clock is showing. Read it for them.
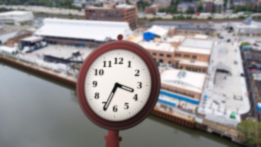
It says 3:34
